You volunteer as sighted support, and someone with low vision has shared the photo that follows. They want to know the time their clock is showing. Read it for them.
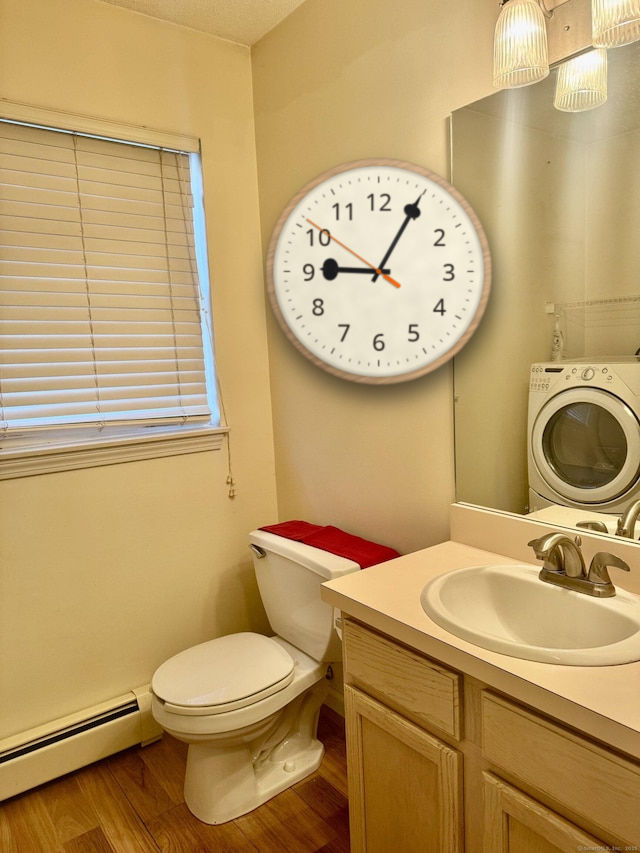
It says 9:04:51
